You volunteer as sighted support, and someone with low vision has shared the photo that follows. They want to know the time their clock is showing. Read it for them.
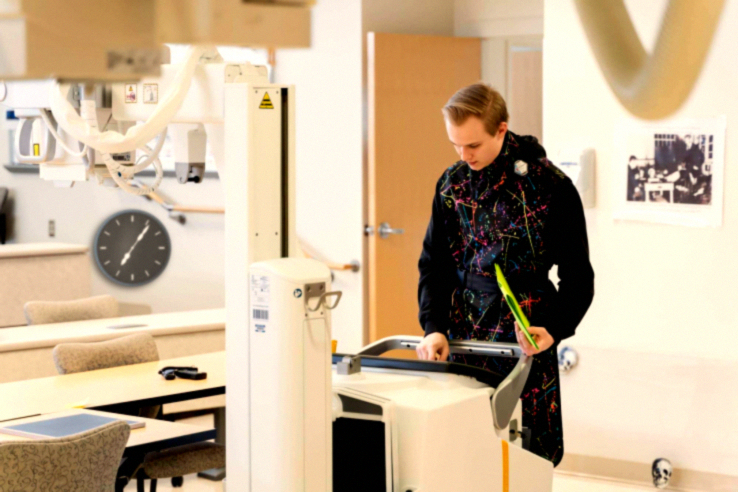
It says 7:06
